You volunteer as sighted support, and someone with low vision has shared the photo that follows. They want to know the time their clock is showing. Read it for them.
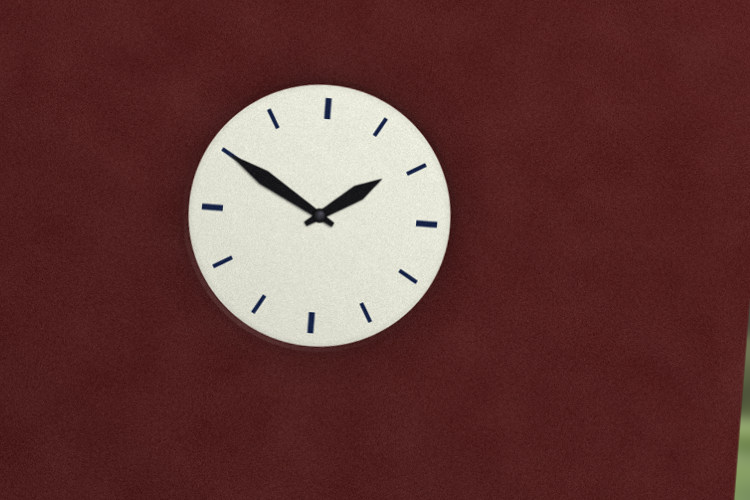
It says 1:50
